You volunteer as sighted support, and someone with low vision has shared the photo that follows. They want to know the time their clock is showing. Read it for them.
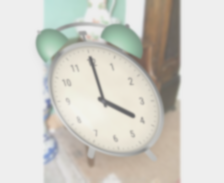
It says 4:00
